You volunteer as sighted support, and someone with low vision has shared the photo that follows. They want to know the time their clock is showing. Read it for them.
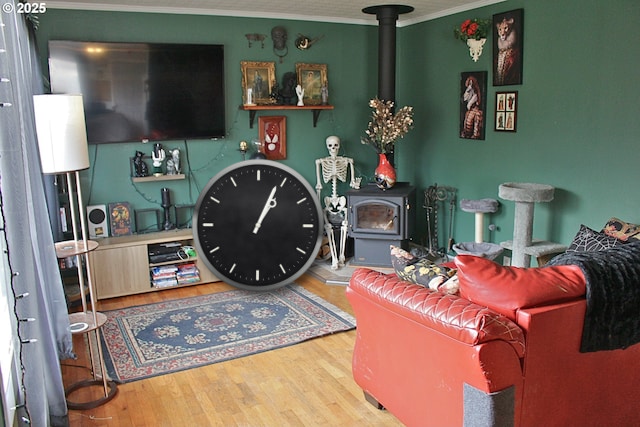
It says 1:04
